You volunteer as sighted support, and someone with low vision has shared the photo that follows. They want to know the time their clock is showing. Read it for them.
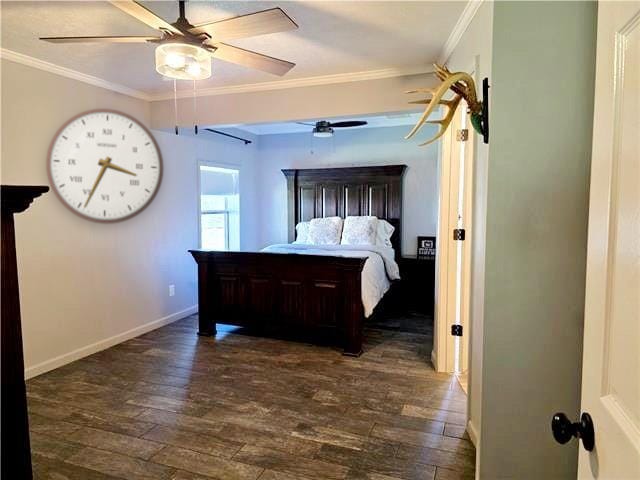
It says 3:34
